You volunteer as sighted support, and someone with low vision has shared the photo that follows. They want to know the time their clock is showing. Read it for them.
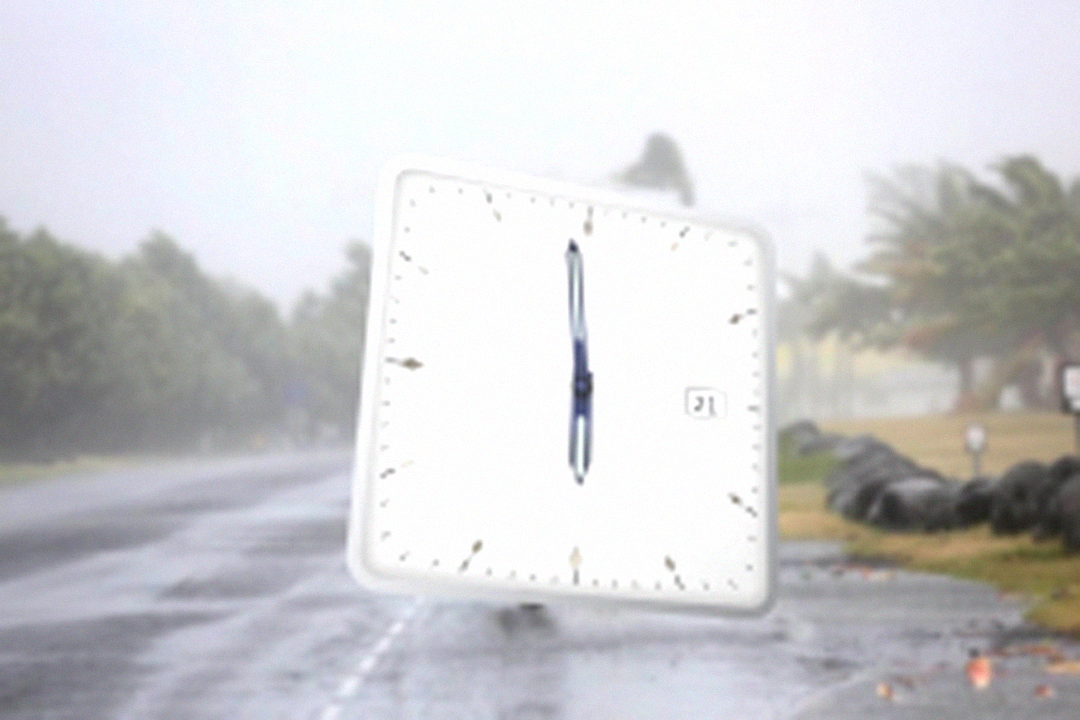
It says 5:59
